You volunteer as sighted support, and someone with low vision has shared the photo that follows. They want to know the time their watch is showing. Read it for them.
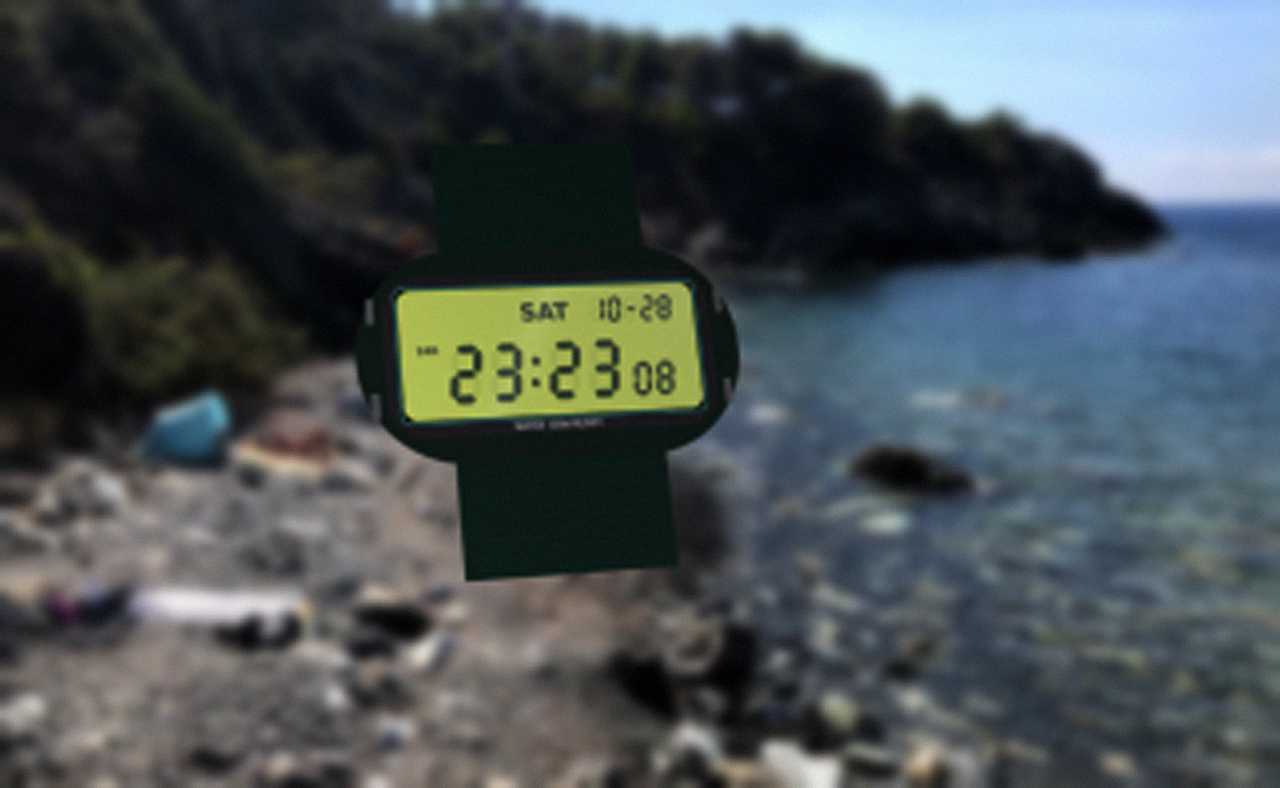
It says 23:23:08
